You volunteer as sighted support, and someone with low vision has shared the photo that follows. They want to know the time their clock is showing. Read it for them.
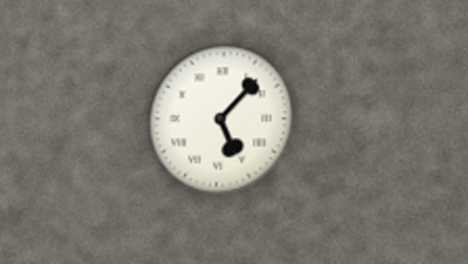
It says 5:07
